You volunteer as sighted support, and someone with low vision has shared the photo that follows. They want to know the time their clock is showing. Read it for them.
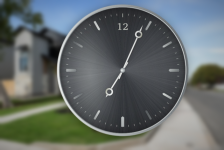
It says 7:04
